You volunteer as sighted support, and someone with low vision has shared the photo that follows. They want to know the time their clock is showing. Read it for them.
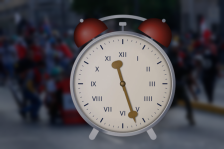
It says 11:27
